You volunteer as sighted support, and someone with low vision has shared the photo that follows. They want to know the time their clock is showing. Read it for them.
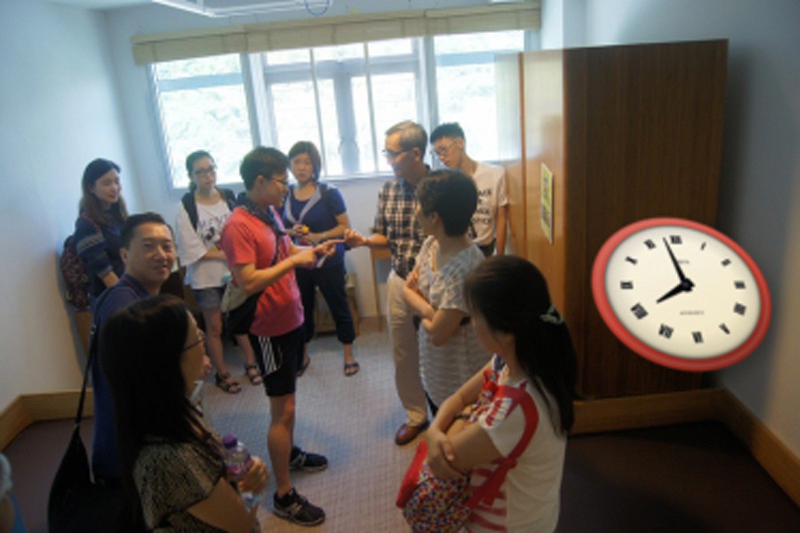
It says 7:58
